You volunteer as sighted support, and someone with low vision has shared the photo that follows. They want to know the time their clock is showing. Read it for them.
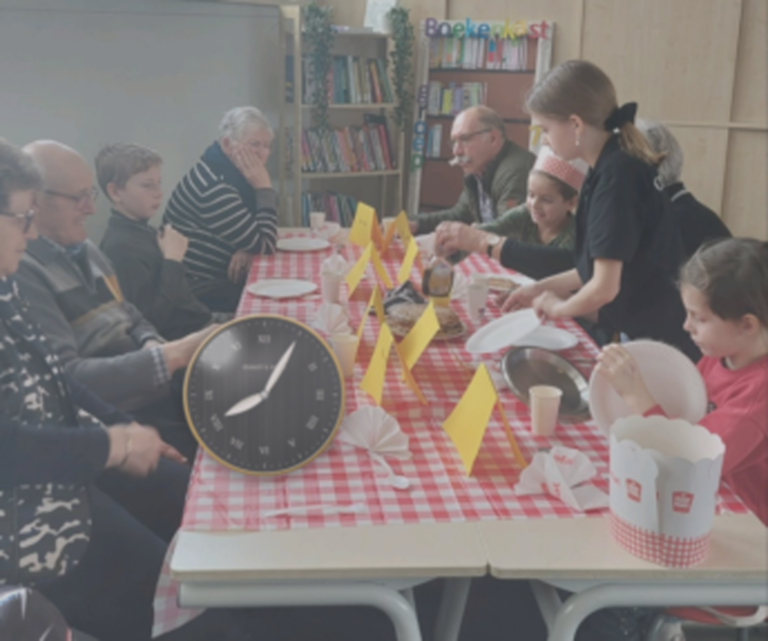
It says 8:05
